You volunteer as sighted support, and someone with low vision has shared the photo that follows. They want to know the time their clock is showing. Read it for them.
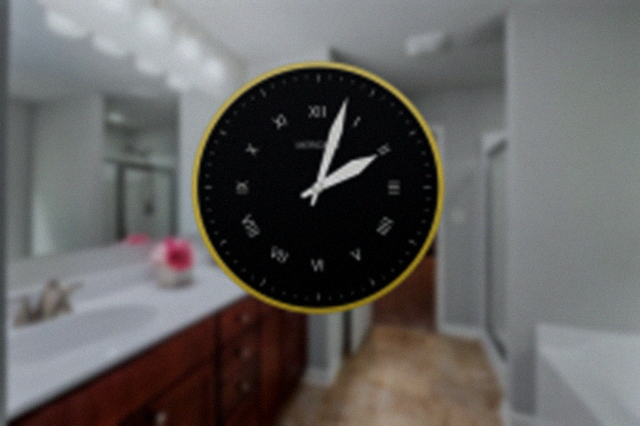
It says 2:03
